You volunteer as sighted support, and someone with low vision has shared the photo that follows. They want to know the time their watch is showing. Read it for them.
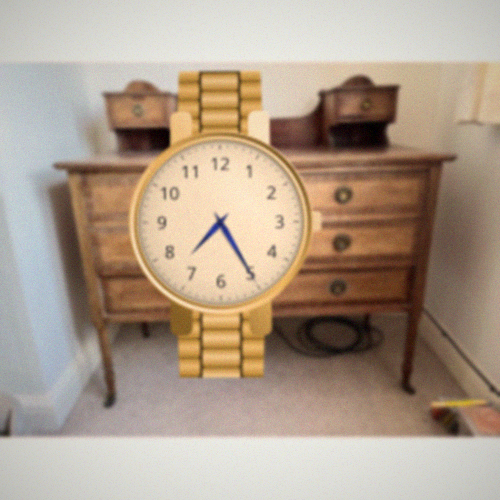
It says 7:25
